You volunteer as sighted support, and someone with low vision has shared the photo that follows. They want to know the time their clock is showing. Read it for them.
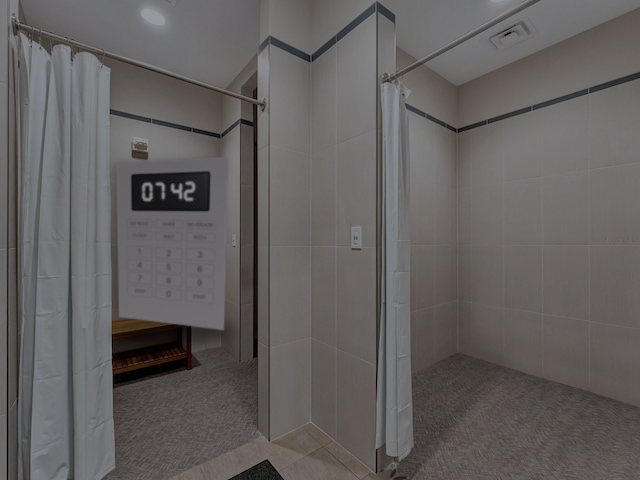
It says 7:42
